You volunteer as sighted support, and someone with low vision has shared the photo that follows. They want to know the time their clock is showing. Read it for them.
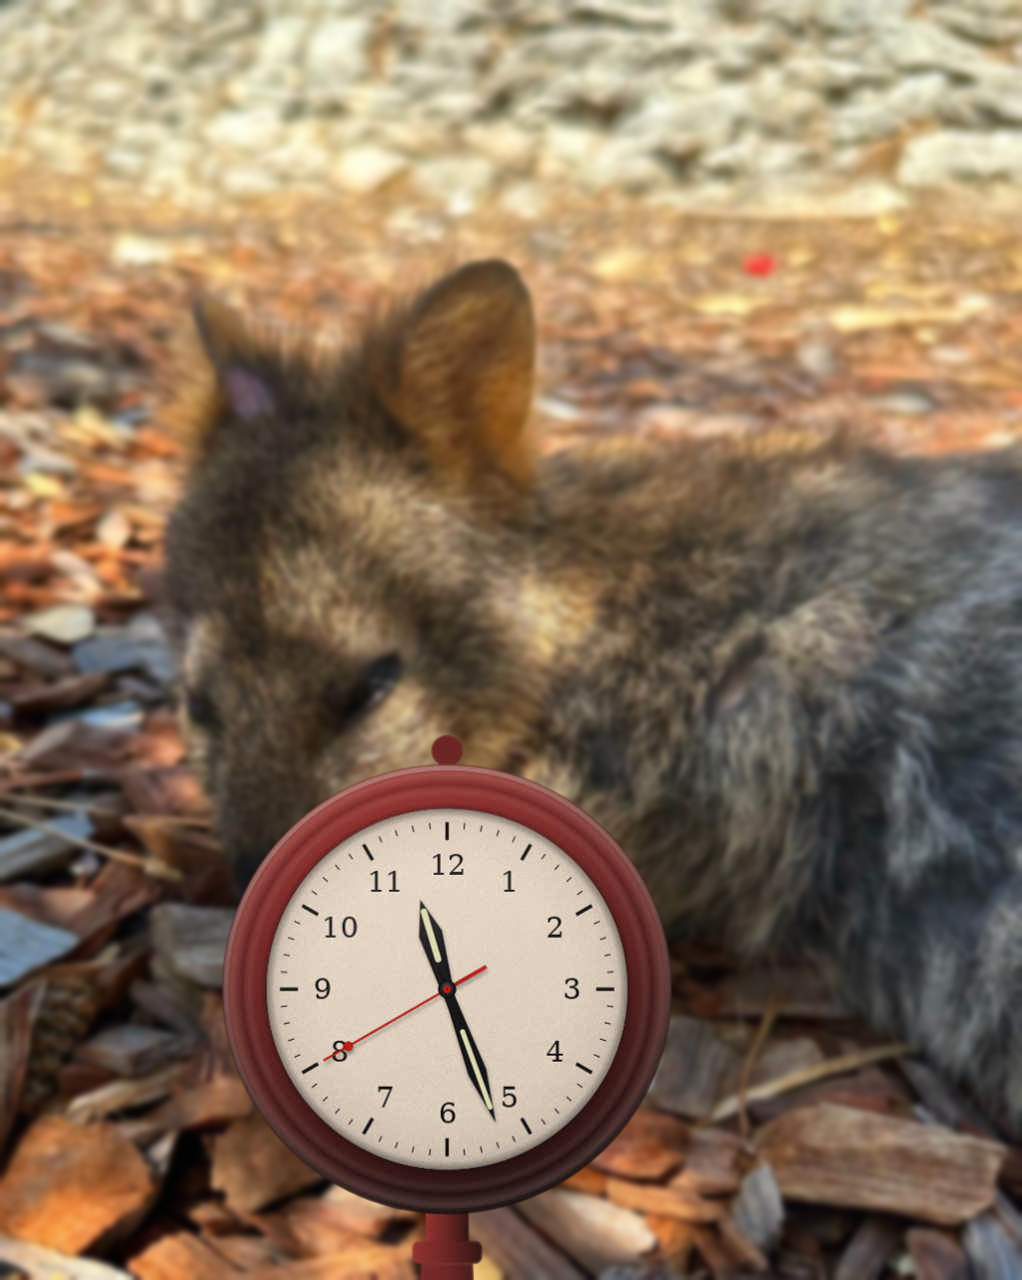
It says 11:26:40
